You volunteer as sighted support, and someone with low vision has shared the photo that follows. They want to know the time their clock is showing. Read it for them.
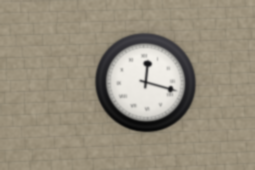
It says 12:18
